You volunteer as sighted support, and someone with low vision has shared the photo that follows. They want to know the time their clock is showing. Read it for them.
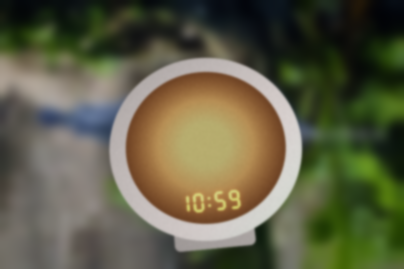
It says 10:59
